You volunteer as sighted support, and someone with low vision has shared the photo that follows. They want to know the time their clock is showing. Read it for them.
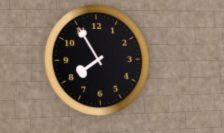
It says 7:55
